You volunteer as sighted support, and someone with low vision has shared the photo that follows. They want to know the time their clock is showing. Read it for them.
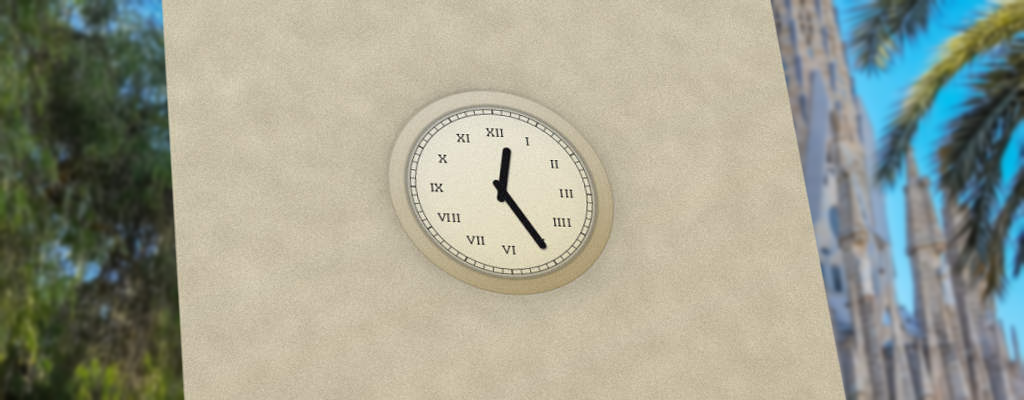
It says 12:25
